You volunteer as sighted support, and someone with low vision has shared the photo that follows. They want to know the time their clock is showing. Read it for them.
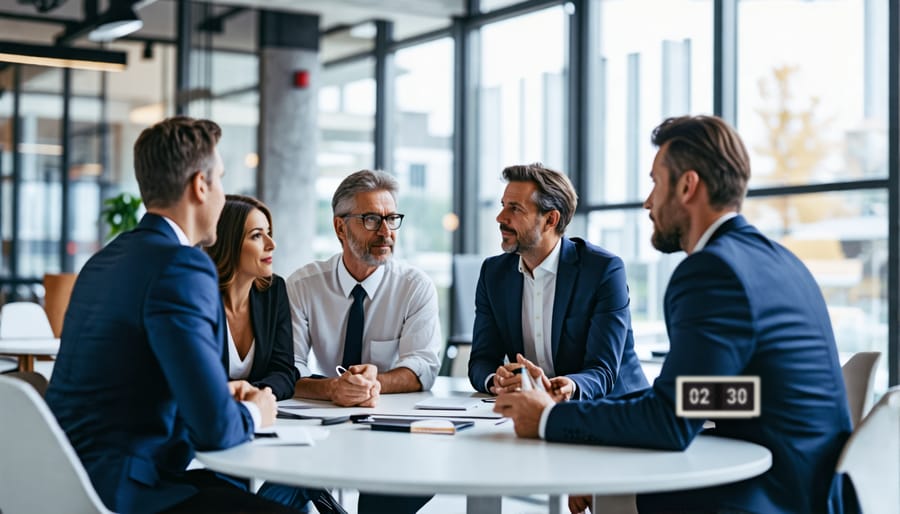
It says 2:30
